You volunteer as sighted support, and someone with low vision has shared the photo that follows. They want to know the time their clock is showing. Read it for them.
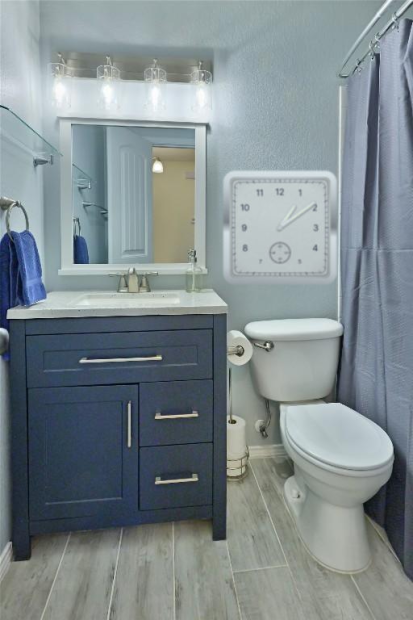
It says 1:09
